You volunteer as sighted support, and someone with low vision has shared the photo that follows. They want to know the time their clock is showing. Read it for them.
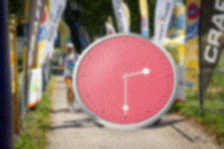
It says 2:30
